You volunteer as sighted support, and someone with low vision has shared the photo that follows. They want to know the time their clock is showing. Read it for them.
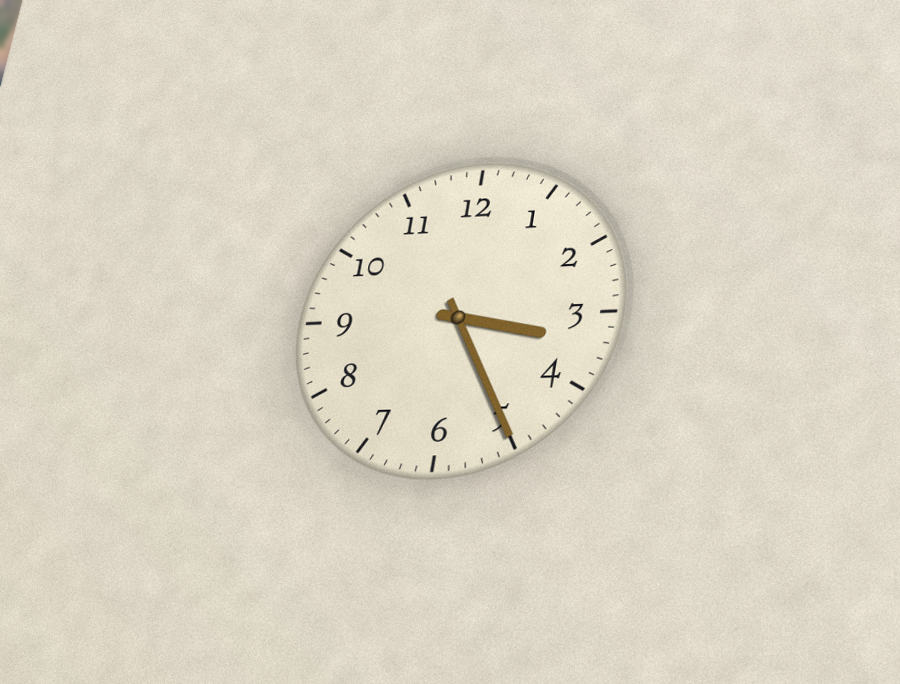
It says 3:25
